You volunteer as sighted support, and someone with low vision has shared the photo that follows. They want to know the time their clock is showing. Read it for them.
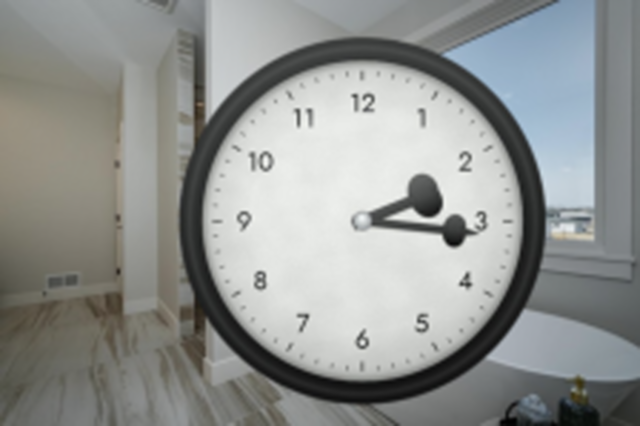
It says 2:16
